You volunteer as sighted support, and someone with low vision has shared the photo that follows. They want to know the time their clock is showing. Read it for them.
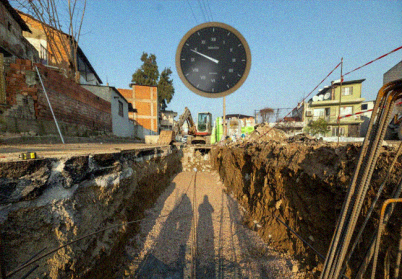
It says 9:49
